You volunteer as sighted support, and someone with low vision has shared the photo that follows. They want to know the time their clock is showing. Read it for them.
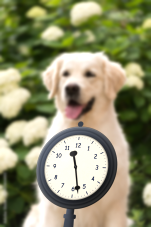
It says 11:28
